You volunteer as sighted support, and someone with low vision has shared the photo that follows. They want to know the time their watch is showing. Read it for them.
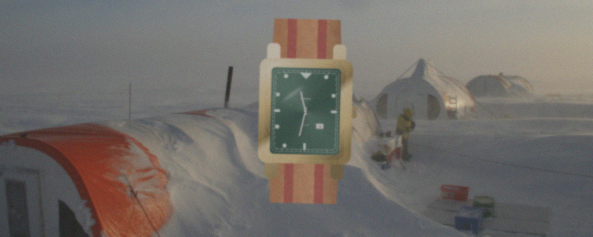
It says 11:32
